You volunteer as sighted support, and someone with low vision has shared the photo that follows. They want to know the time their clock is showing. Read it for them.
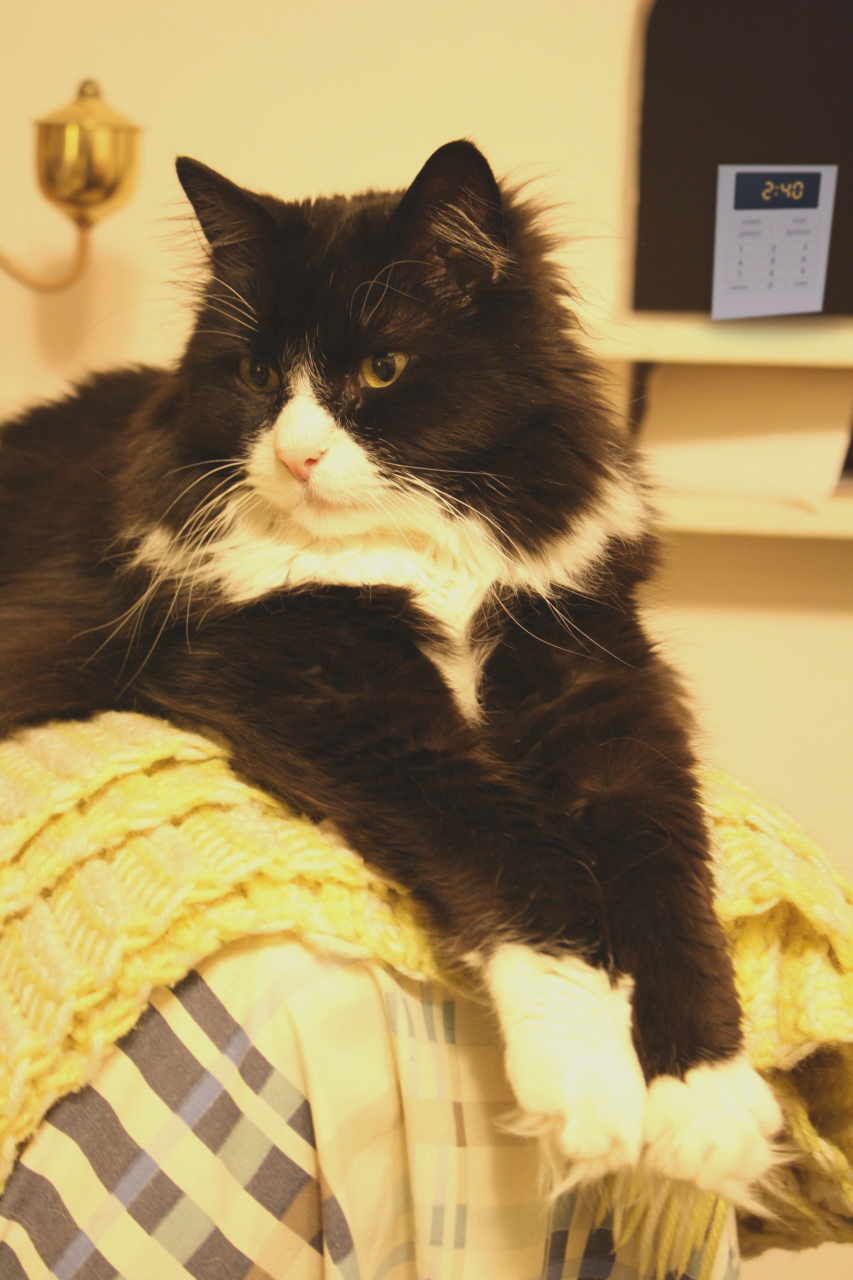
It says 2:40
